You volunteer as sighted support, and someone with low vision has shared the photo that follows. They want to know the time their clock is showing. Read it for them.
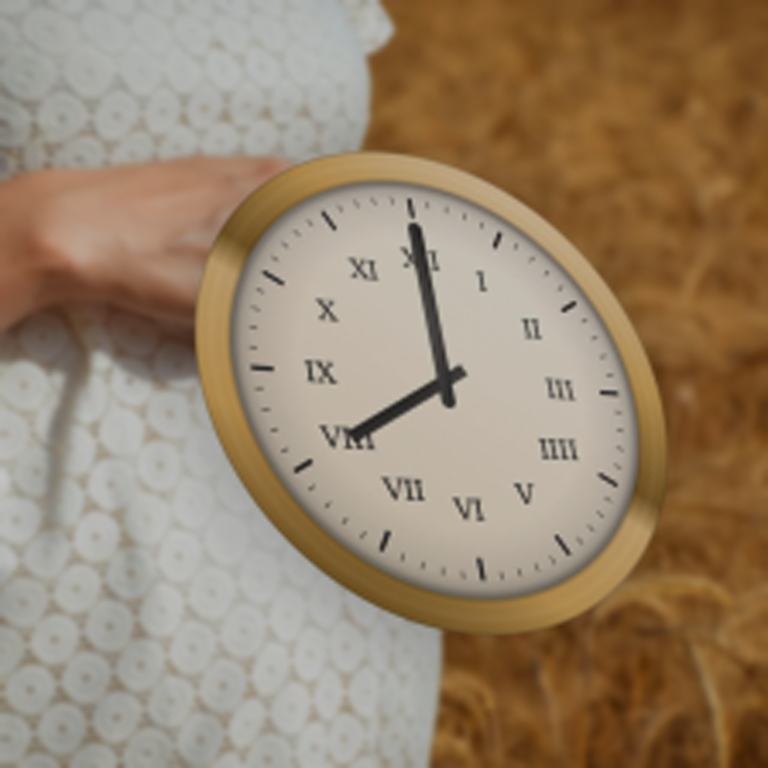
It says 8:00
